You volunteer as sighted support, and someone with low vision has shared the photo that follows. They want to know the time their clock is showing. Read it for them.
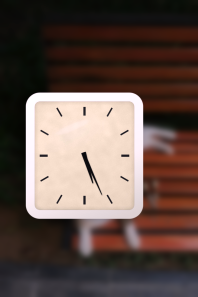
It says 5:26
